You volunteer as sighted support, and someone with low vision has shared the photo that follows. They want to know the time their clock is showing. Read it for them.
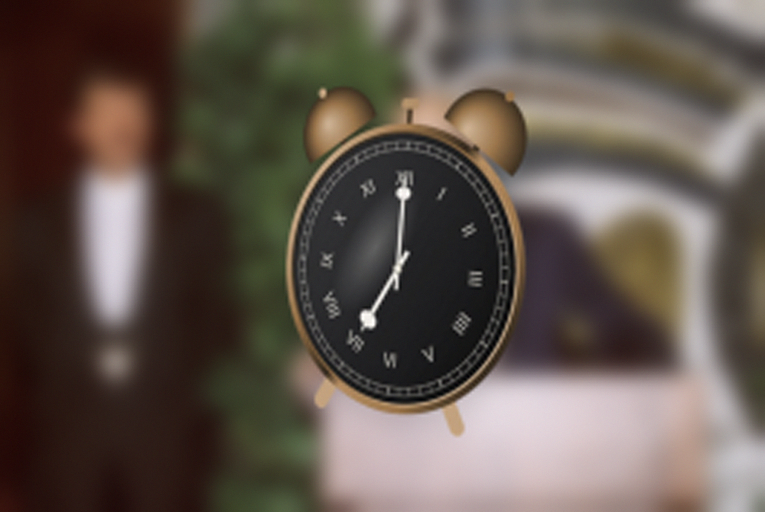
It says 7:00
